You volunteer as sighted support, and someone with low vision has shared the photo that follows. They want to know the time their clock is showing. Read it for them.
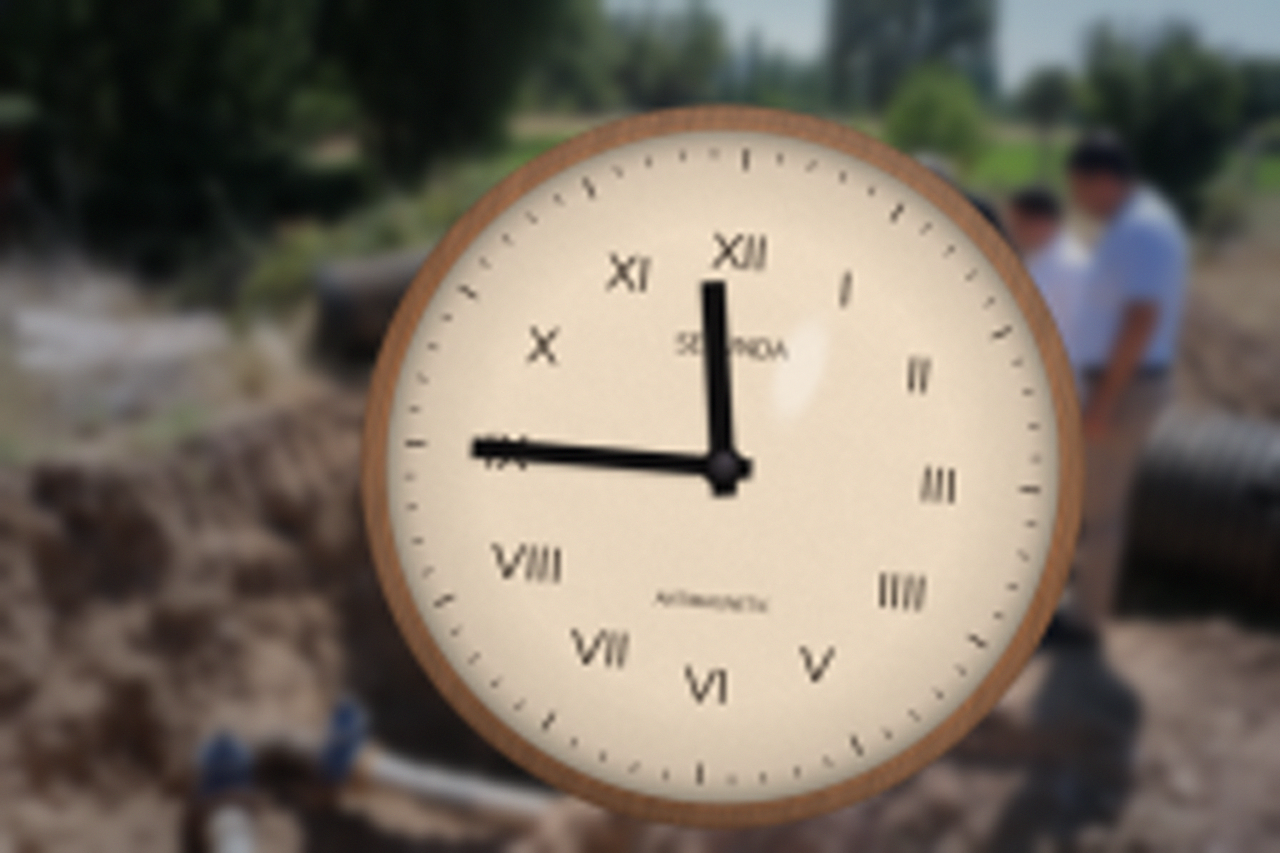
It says 11:45
